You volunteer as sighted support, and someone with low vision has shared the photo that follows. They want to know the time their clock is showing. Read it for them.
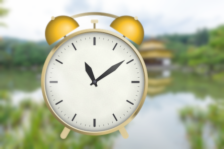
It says 11:09
